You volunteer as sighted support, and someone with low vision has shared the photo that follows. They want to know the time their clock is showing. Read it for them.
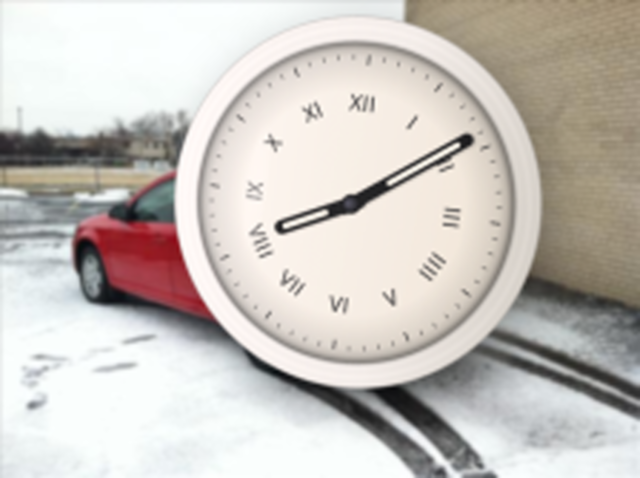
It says 8:09
